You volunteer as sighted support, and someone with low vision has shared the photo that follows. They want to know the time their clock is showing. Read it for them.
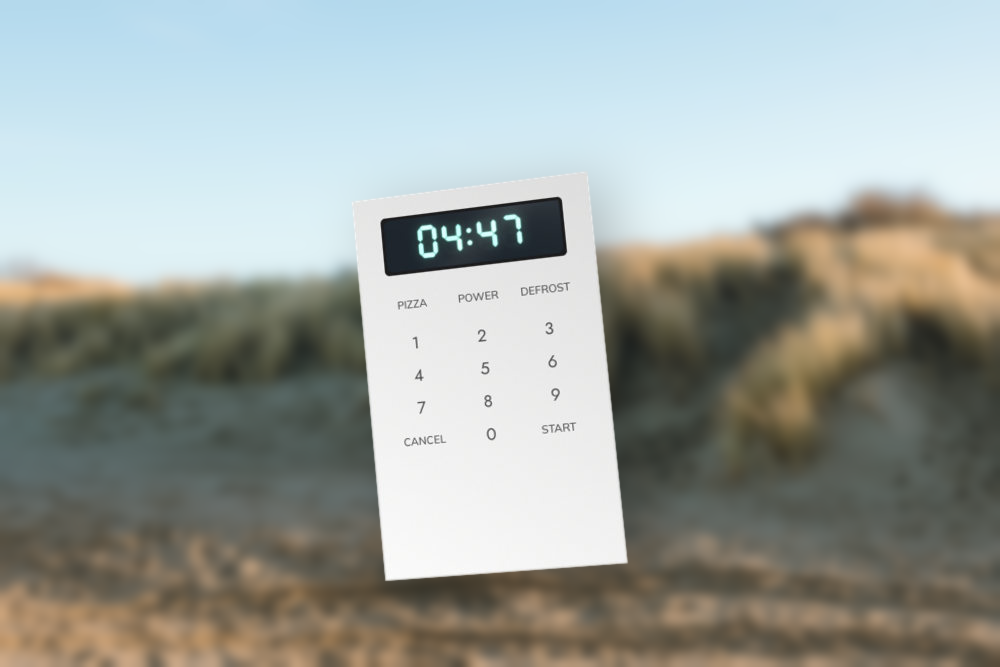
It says 4:47
